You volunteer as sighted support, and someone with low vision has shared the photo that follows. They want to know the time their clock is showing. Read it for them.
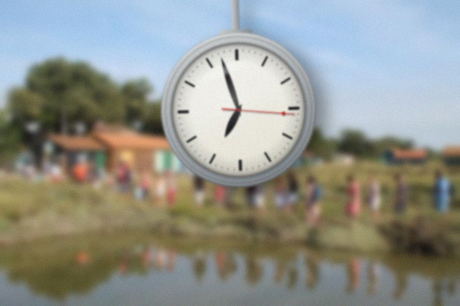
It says 6:57:16
